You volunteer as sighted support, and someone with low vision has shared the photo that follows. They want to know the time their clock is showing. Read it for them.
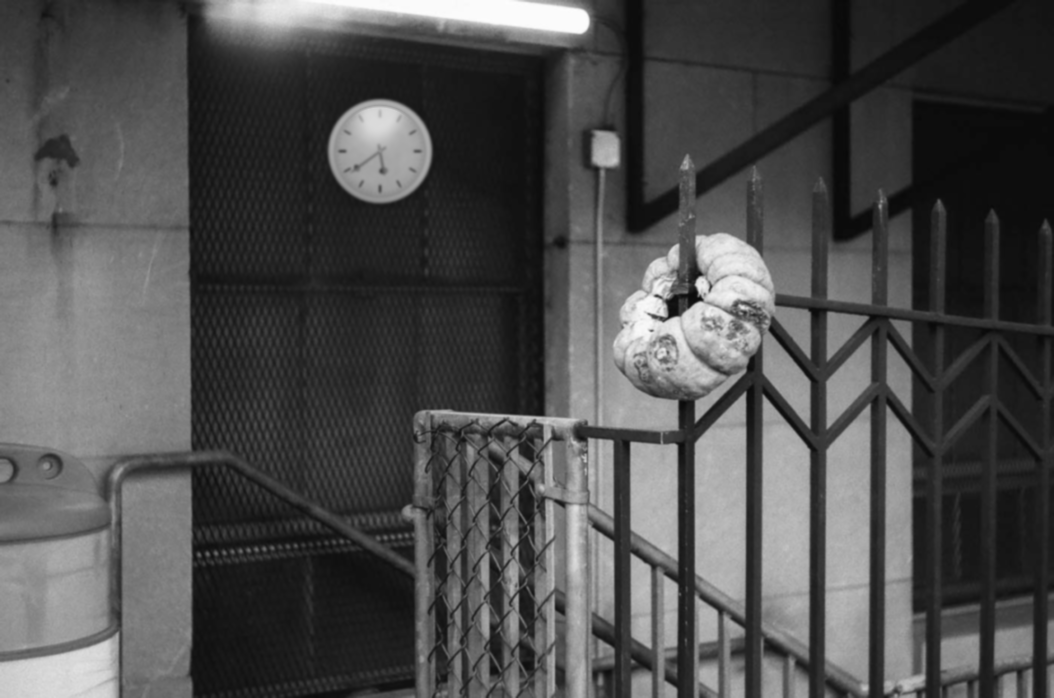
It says 5:39
